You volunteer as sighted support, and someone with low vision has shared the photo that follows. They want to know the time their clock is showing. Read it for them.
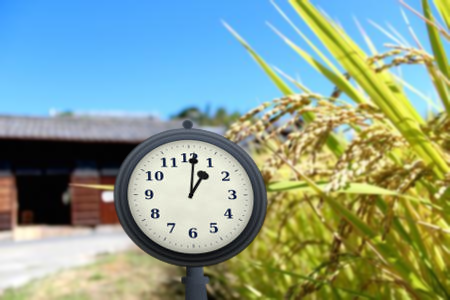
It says 1:01
